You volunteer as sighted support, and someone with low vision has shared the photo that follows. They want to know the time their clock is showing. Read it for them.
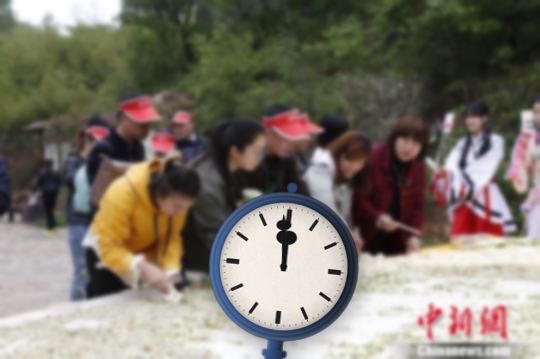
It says 11:59
